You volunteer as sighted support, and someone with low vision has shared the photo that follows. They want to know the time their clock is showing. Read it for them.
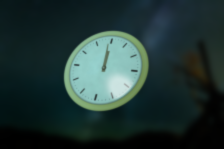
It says 11:59
